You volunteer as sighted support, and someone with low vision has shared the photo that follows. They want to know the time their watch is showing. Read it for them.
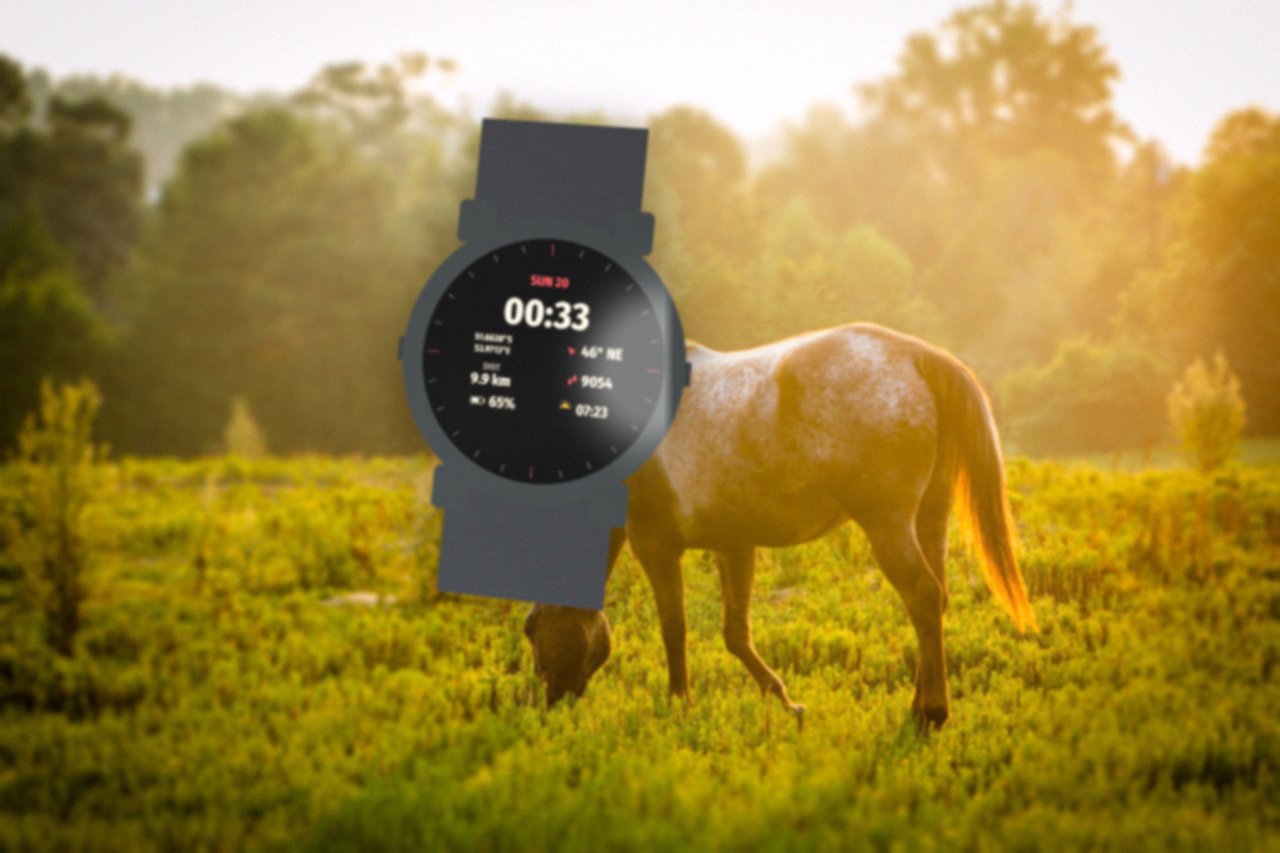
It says 0:33
